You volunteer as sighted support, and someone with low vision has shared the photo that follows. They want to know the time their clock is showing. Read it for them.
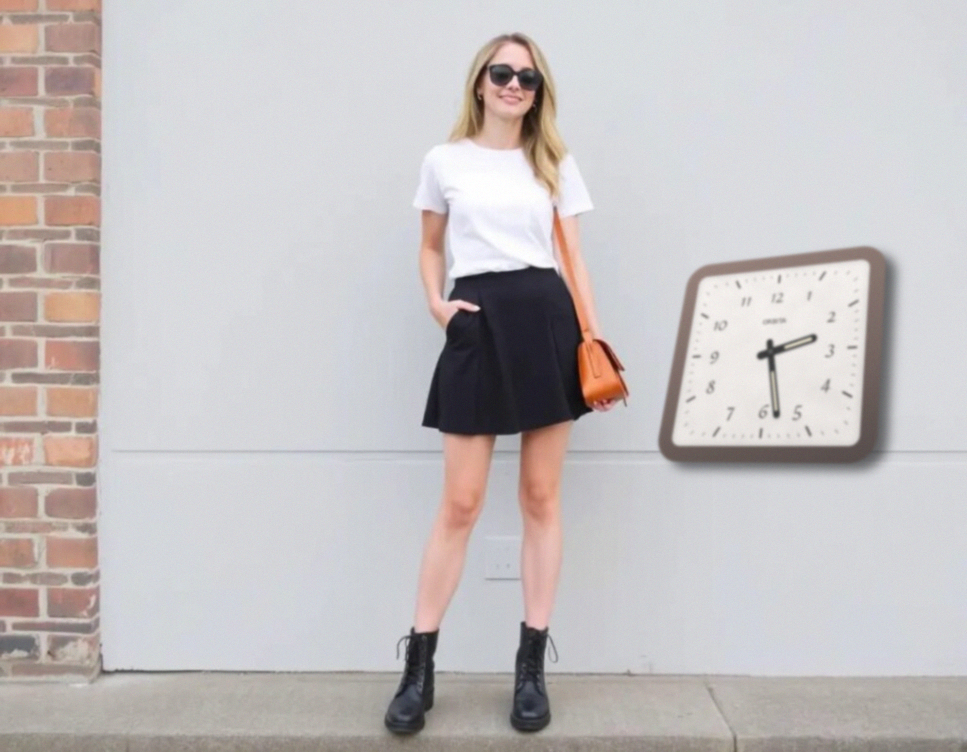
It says 2:28
